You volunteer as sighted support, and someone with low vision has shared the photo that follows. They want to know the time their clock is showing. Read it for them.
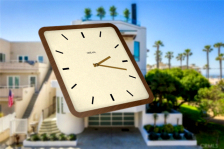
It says 2:18
